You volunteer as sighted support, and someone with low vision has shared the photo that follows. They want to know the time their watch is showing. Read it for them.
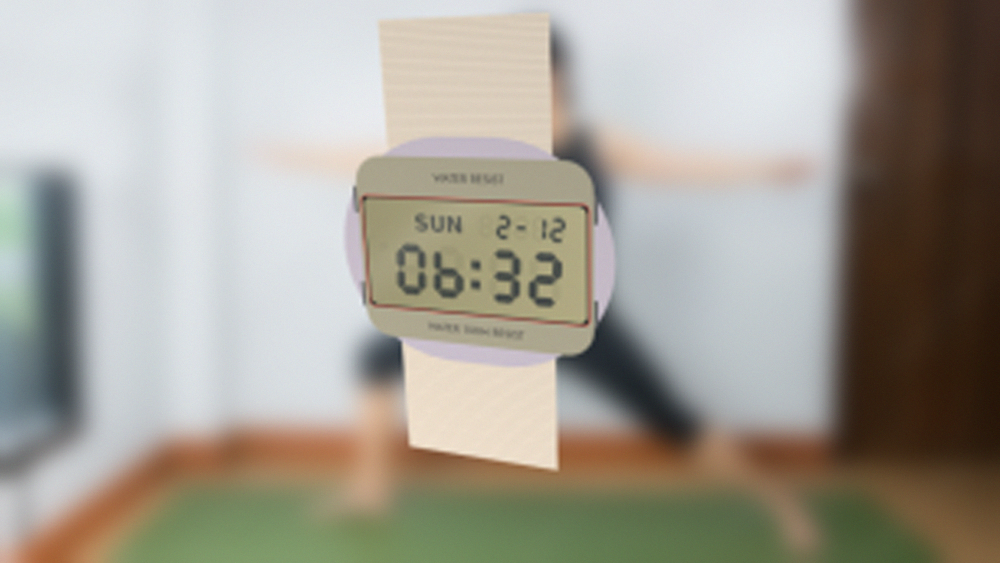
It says 6:32
